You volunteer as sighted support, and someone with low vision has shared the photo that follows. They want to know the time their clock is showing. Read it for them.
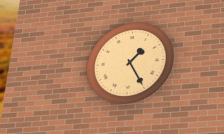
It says 1:25
